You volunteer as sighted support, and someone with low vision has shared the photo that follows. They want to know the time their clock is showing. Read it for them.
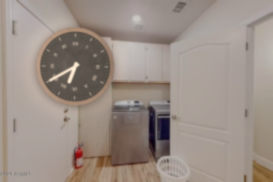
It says 6:40
